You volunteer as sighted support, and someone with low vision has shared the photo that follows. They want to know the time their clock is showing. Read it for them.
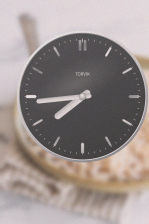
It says 7:44
